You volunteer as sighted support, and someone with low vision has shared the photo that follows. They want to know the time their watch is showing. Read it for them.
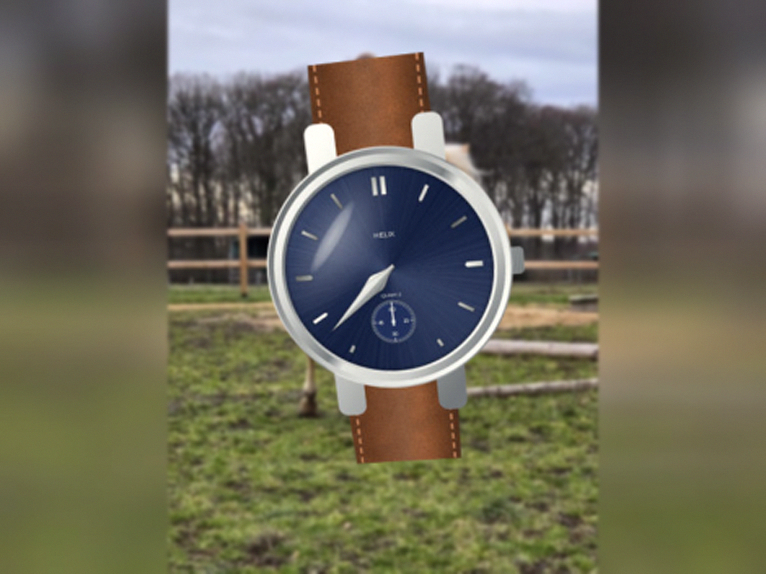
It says 7:38
